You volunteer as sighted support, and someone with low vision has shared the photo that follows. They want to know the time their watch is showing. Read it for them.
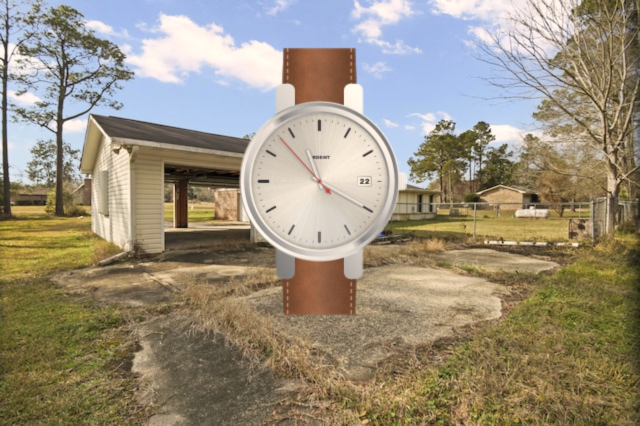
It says 11:19:53
